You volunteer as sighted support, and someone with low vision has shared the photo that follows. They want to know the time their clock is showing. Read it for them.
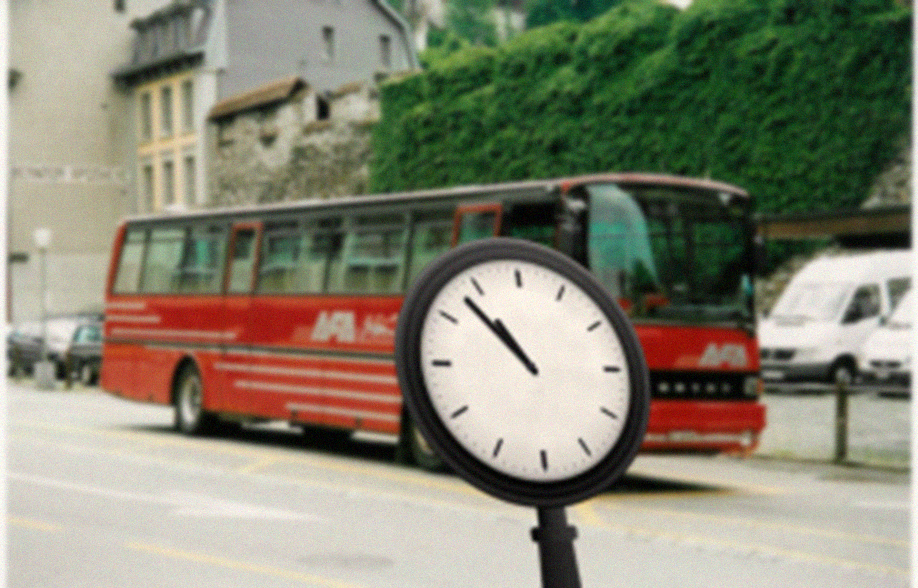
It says 10:53
